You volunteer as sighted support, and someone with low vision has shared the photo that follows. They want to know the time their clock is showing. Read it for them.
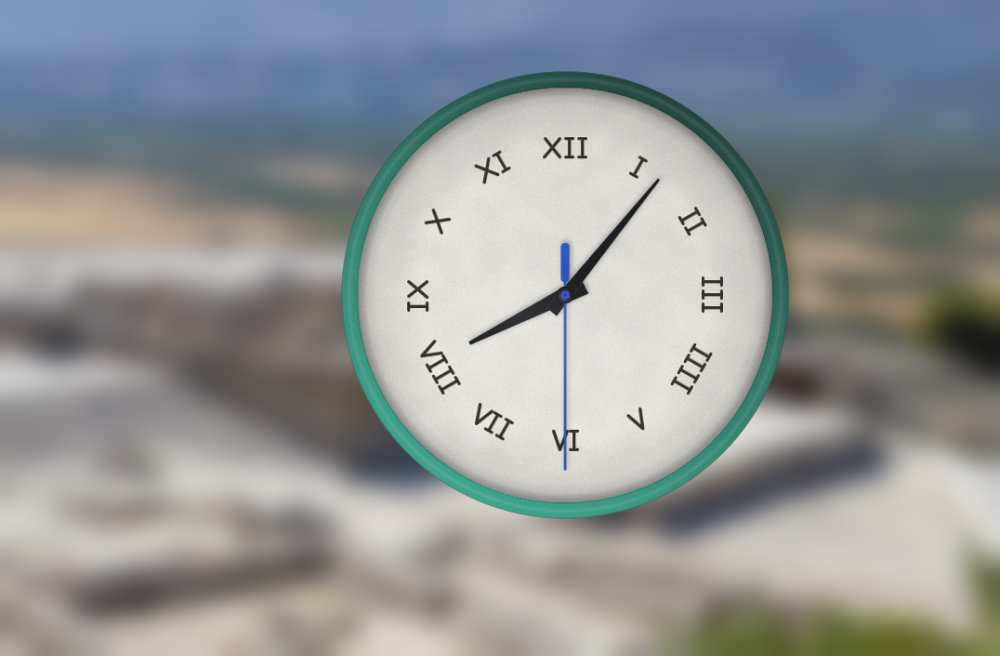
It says 8:06:30
